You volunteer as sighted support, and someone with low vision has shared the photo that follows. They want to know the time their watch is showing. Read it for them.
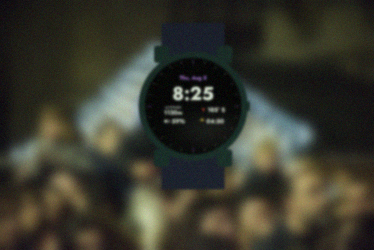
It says 8:25
